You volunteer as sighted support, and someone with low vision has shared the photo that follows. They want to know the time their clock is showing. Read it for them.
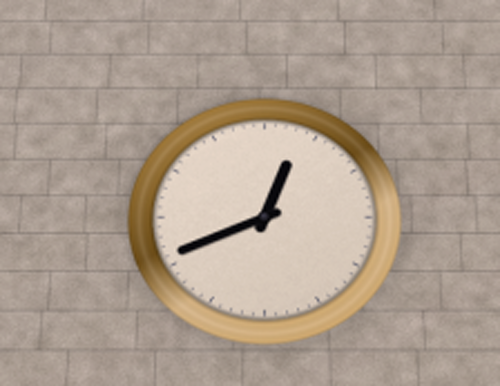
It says 12:41
